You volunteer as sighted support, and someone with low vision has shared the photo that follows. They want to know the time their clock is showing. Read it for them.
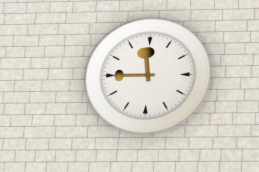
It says 11:45
